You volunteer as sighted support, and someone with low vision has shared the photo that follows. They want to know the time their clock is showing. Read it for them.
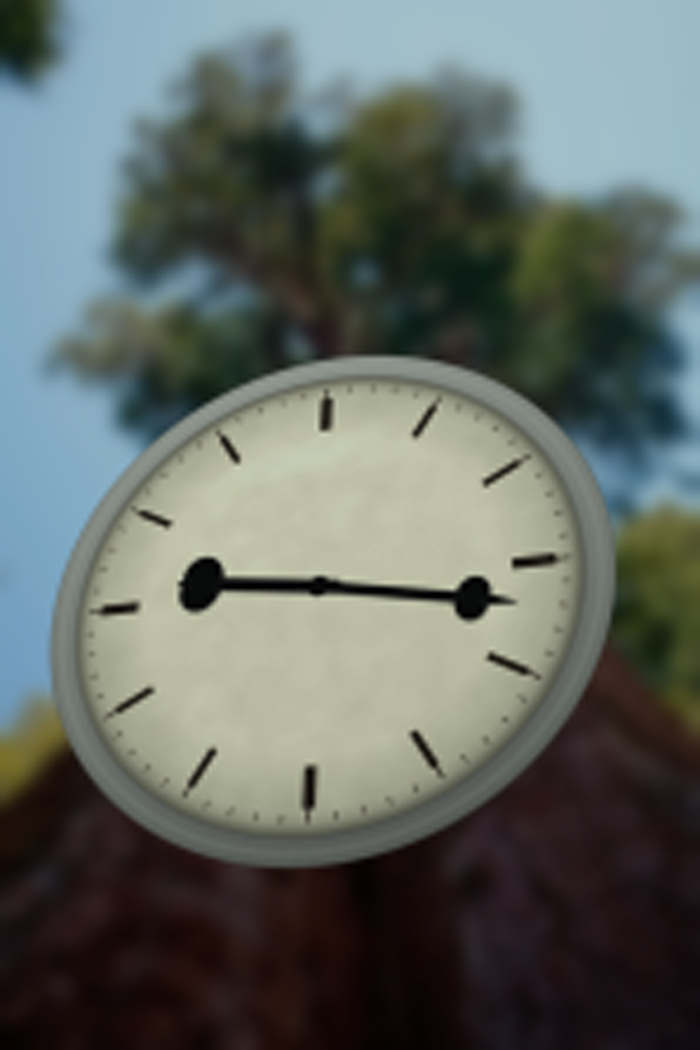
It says 9:17
